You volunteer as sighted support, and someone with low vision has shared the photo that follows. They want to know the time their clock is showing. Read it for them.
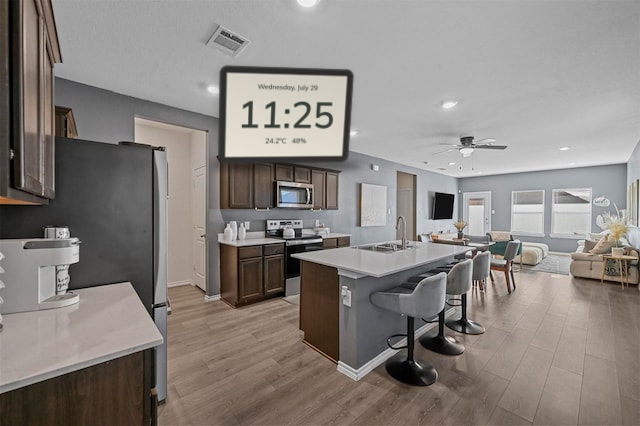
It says 11:25
